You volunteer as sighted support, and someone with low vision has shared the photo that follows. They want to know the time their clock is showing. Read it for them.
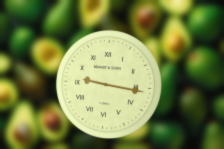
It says 9:16
